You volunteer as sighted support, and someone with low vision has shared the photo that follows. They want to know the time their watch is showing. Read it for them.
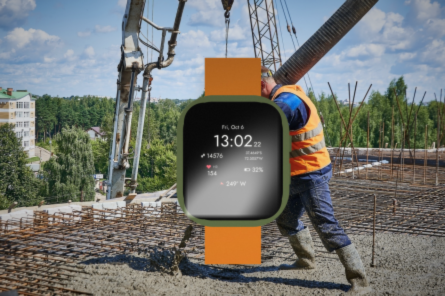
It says 13:02
